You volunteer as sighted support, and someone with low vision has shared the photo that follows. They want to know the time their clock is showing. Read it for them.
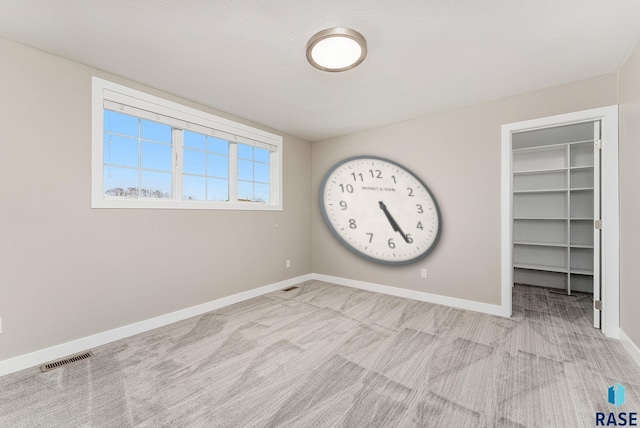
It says 5:26
